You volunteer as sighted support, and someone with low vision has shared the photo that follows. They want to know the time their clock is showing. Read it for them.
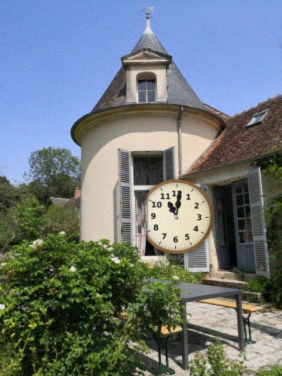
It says 11:01
